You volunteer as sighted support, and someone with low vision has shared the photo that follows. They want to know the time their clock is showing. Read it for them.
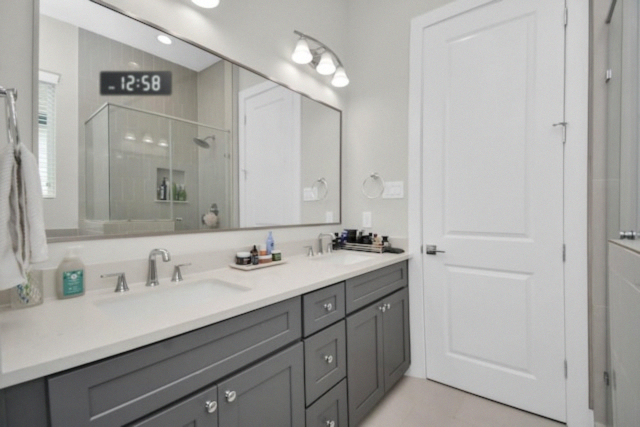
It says 12:58
